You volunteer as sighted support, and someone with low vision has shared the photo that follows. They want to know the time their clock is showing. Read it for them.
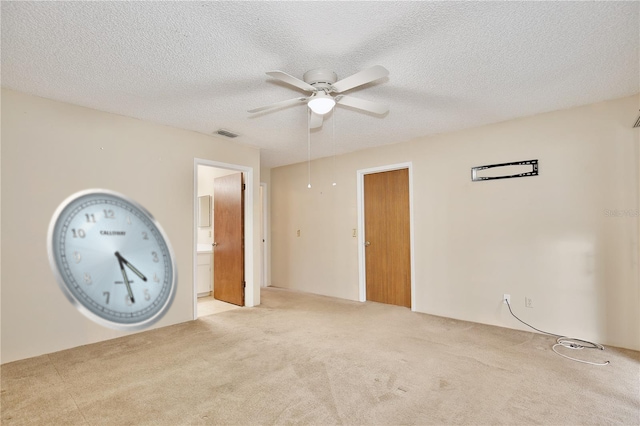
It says 4:29
